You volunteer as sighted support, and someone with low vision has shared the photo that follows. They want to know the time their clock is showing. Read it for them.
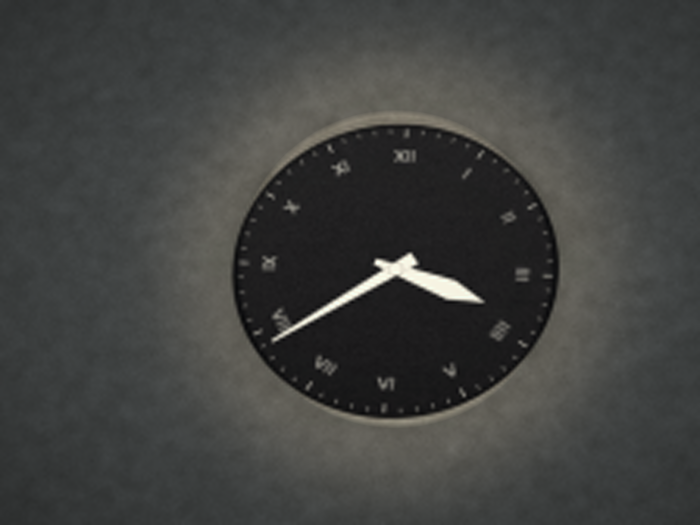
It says 3:39
